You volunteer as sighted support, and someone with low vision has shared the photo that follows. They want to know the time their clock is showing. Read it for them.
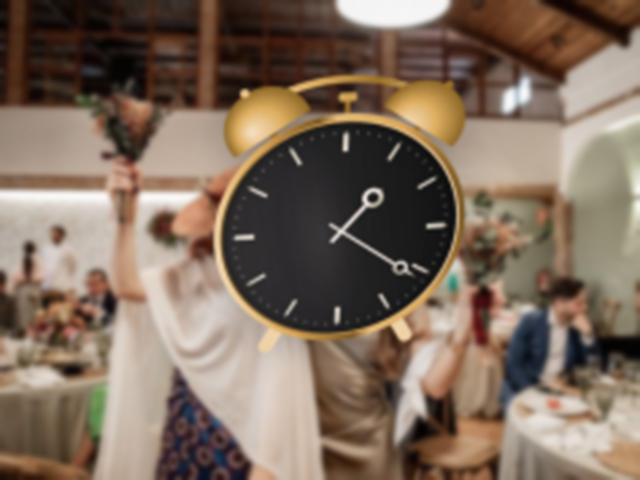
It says 1:21
